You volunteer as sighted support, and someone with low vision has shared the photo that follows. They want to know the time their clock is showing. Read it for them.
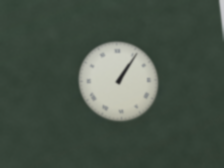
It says 1:06
